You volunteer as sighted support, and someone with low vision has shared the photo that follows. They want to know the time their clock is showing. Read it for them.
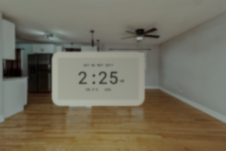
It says 2:25
